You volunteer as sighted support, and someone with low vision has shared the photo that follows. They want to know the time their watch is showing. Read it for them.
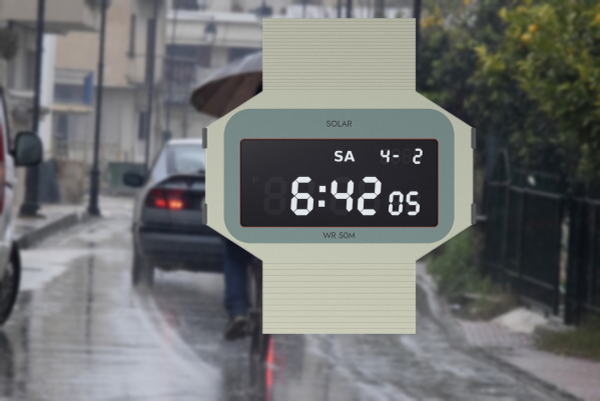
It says 6:42:05
